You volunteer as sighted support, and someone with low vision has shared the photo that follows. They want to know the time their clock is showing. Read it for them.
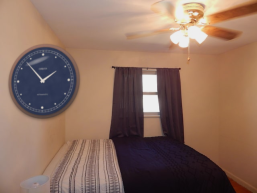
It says 1:53
